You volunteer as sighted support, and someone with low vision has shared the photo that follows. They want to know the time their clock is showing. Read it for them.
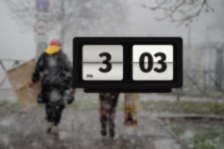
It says 3:03
